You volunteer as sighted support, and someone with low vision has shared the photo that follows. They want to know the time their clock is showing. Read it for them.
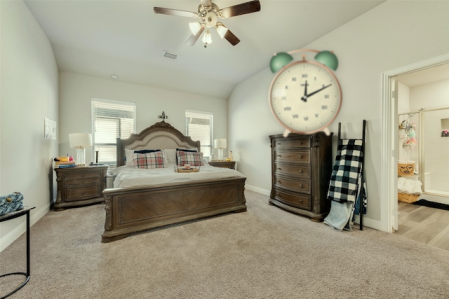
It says 12:11
